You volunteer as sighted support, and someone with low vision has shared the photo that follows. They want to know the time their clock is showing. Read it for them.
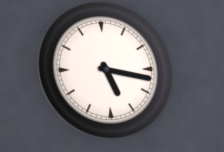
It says 5:17
